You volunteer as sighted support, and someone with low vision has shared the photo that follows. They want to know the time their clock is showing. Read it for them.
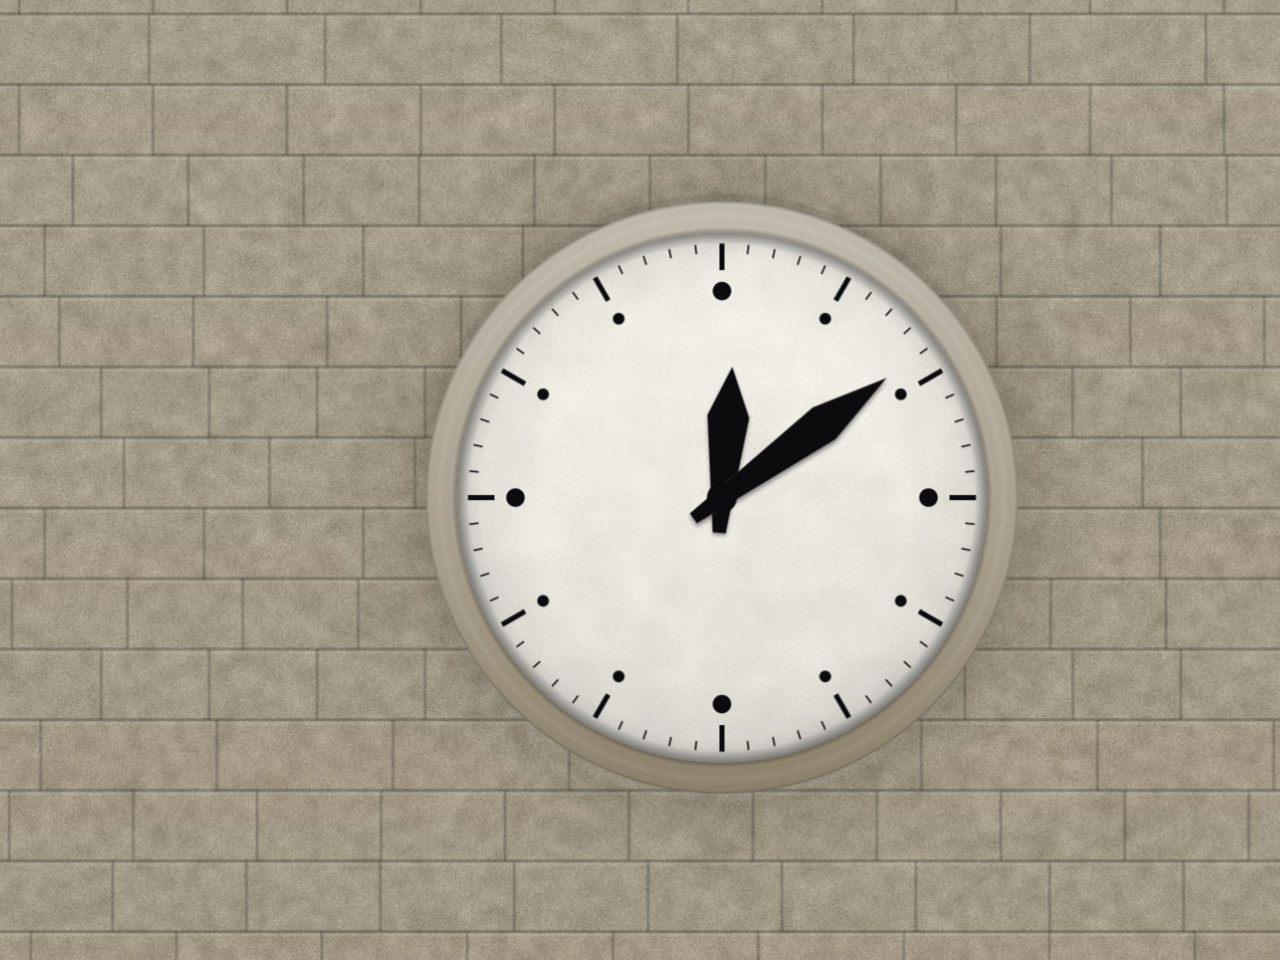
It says 12:09
